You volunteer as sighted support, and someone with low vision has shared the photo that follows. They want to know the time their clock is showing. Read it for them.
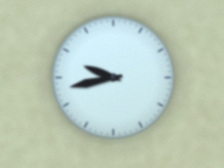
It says 9:43
